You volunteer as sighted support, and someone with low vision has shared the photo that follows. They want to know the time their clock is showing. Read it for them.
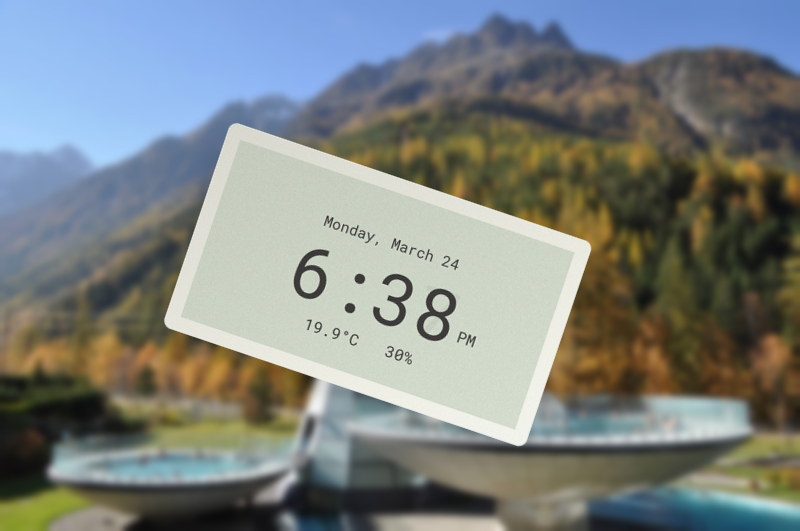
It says 6:38
